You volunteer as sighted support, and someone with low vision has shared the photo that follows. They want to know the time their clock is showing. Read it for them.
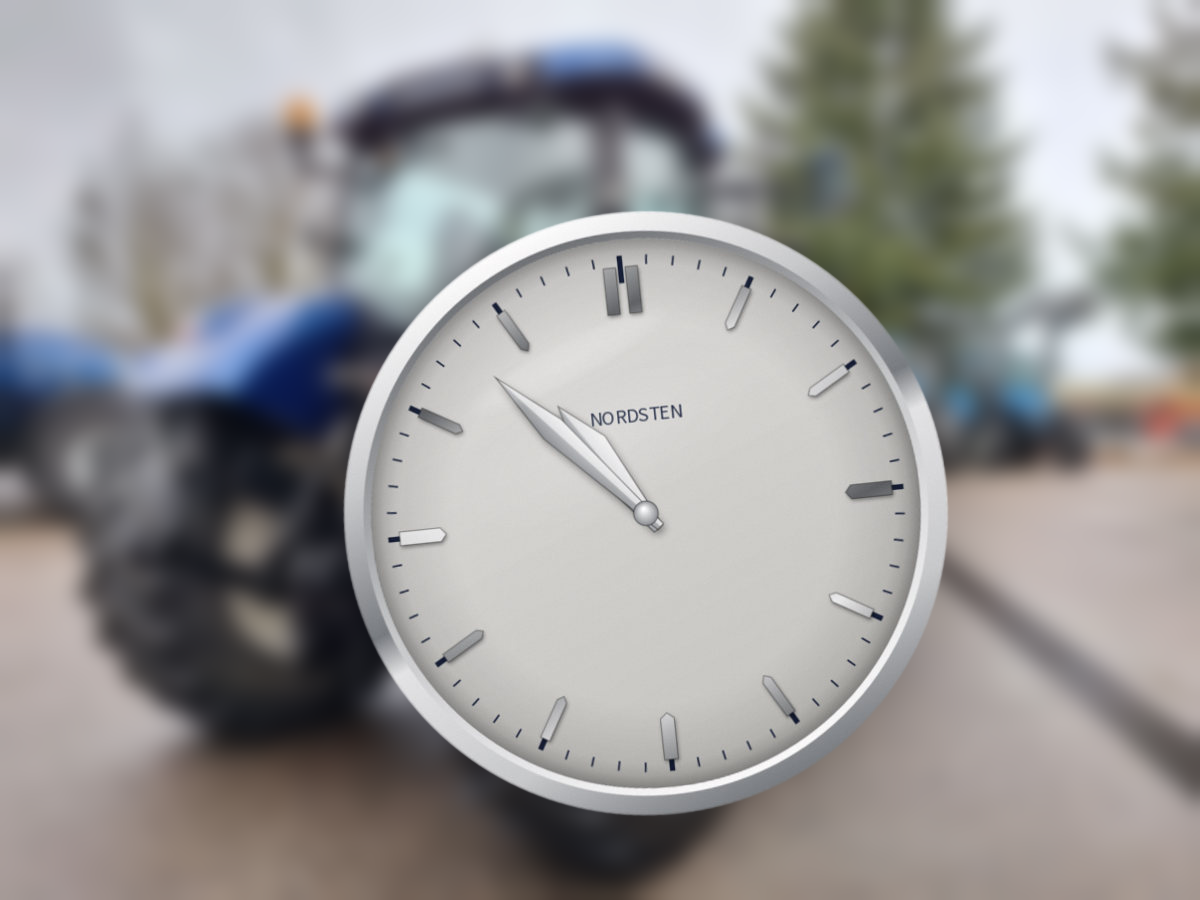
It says 10:53
